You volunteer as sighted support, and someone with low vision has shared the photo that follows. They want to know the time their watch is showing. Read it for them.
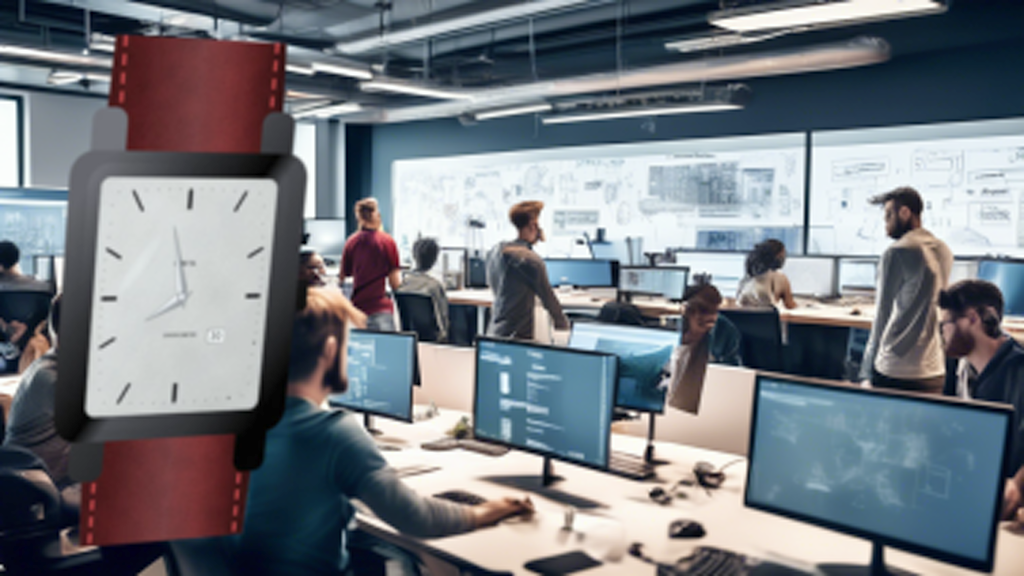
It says 7:58
